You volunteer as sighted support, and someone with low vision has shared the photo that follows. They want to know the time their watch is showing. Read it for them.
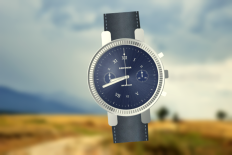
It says 8:42
